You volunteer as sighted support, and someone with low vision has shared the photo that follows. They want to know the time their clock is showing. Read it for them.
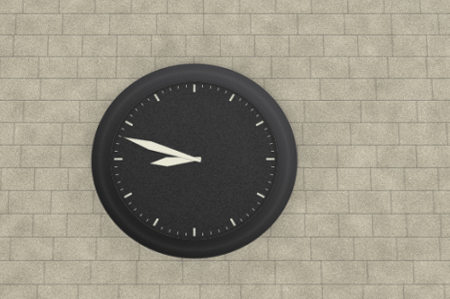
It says 8:48
